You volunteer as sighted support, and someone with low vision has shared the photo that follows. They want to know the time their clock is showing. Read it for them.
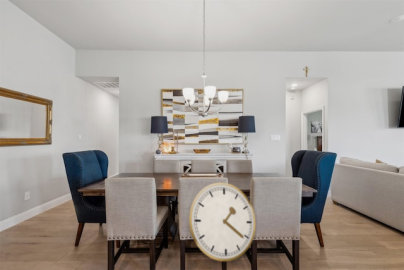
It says 1:21
